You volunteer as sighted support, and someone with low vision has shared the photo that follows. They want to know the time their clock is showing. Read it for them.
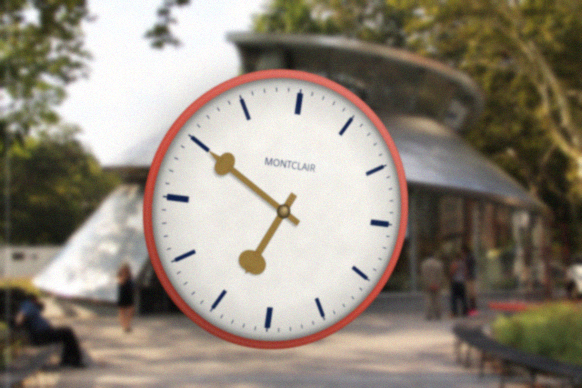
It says 6:50
